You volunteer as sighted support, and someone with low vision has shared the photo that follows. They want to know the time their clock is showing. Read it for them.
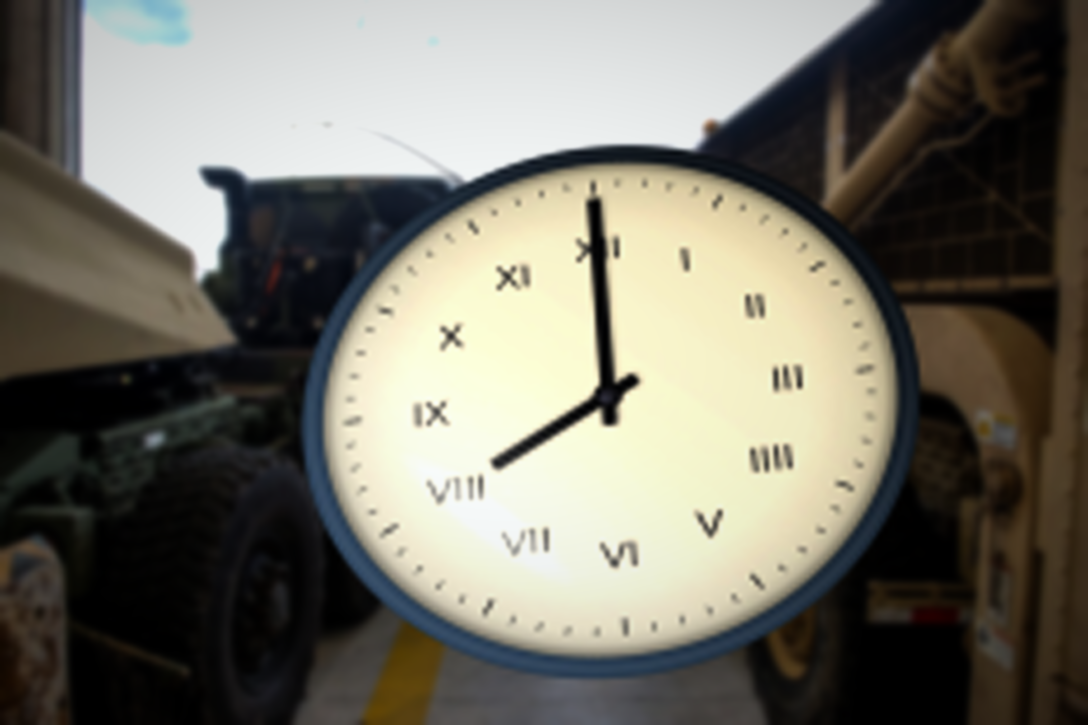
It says 8:00
